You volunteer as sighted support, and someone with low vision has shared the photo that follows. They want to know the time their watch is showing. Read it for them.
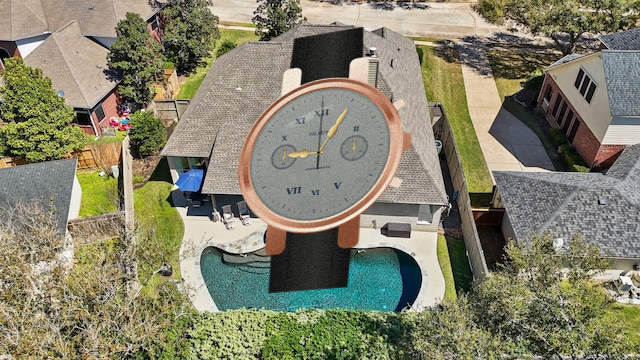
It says 9:05
